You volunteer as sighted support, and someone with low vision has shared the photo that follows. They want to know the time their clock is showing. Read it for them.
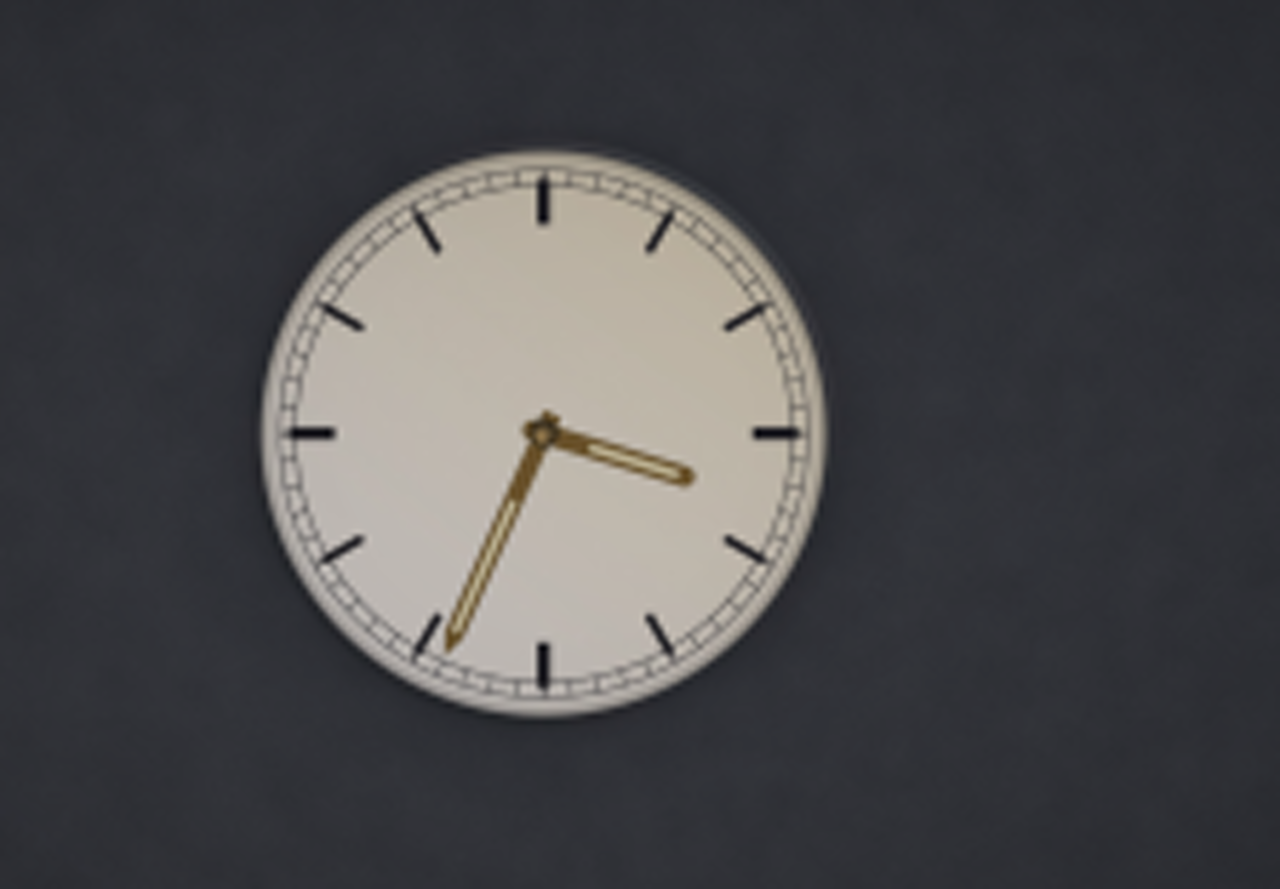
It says 3:34
